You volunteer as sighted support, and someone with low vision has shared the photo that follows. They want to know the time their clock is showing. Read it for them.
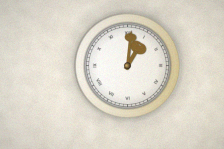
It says 1:01
